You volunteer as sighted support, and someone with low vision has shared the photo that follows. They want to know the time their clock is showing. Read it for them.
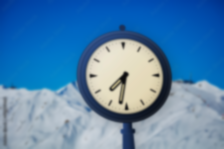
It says 7:32
